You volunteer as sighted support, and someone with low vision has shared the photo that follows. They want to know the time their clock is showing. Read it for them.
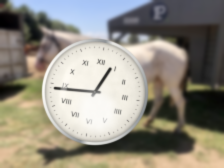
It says 12:44
